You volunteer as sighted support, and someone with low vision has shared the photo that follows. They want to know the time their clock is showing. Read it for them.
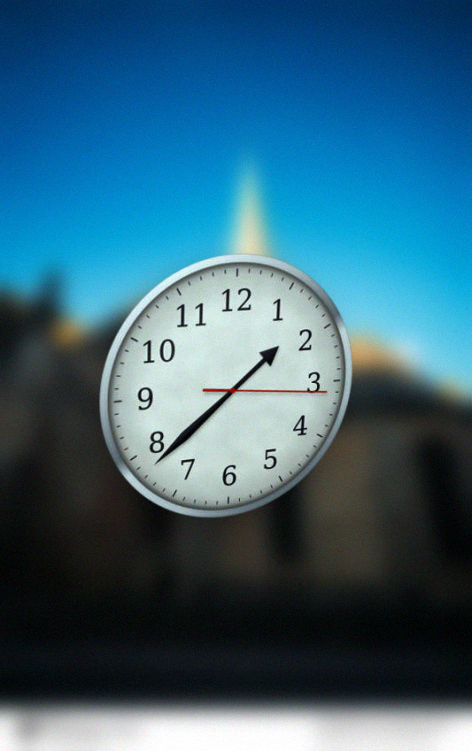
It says 1:38:16
